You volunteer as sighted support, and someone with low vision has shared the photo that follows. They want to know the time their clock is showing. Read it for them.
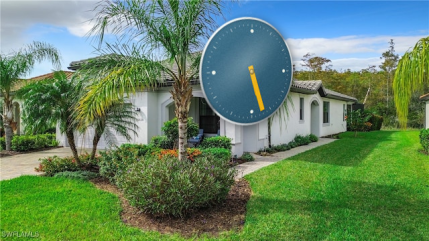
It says 5:27
